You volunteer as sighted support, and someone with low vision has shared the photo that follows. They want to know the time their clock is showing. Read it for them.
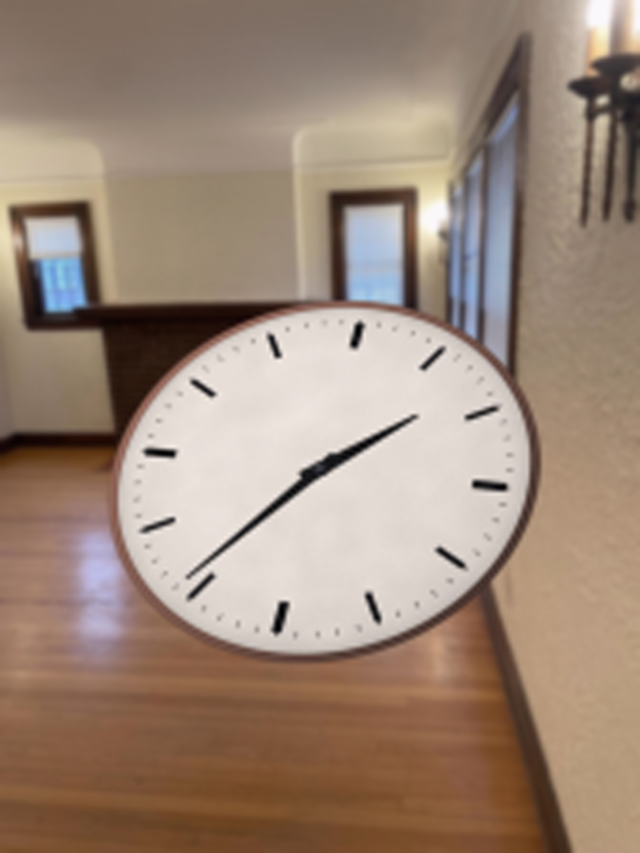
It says 1:36
